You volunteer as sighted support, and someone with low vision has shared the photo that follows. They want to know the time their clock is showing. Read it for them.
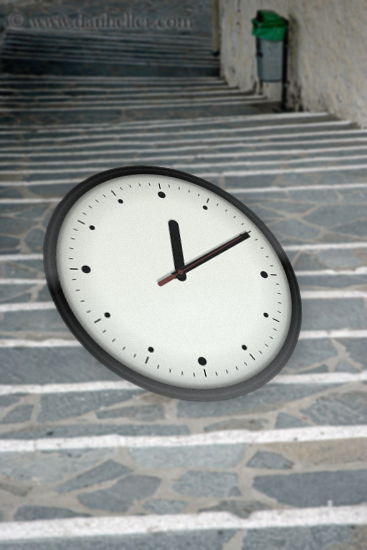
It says 12:10:10
